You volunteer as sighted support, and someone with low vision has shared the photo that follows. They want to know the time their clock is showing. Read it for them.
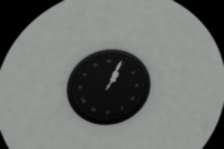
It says 1:04
